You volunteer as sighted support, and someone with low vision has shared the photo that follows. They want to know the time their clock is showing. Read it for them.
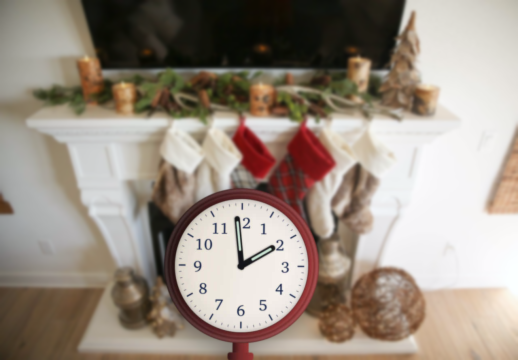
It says 1:59
